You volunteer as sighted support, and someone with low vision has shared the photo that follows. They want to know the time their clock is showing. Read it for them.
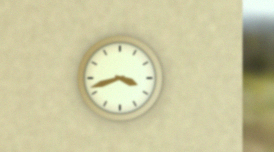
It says 3:42
